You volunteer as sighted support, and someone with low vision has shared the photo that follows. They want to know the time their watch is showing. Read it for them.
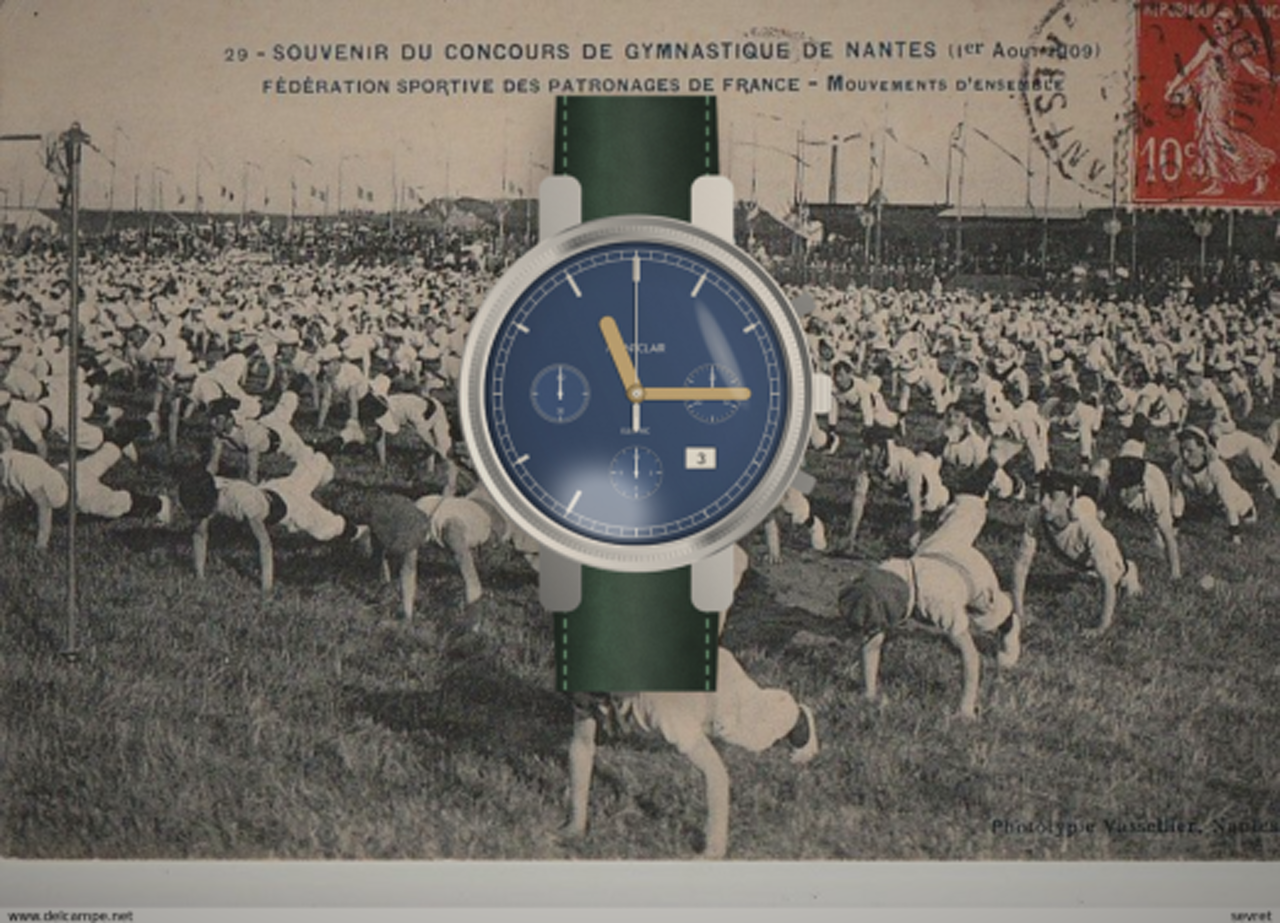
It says 11:15
